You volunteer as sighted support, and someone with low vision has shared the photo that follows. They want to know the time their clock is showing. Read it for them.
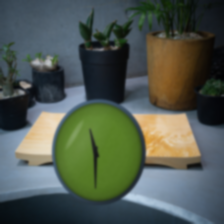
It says 11:30
